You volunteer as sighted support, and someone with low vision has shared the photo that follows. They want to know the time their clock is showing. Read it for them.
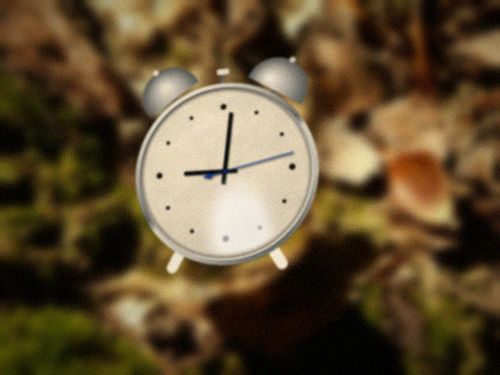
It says 9:01:13
